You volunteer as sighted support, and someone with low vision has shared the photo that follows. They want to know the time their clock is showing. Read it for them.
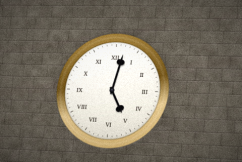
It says 5:02
